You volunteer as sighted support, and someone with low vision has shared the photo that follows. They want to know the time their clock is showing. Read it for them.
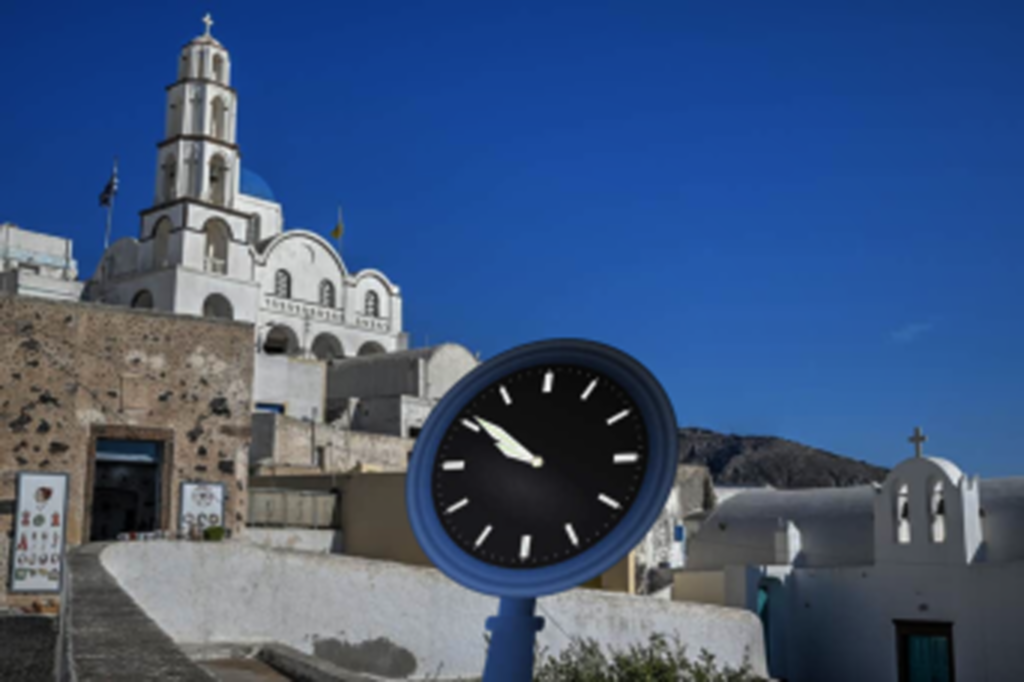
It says 9:51
